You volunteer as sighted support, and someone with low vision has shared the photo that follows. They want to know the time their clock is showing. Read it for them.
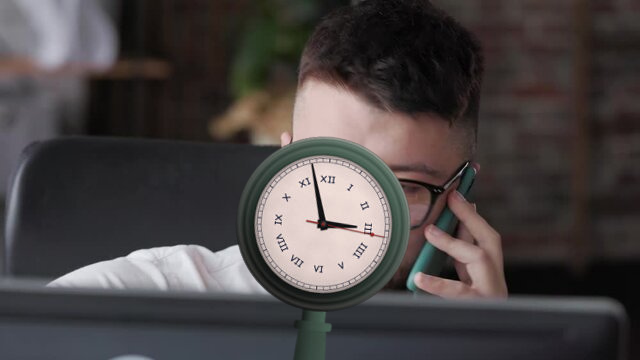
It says 2:57:16
